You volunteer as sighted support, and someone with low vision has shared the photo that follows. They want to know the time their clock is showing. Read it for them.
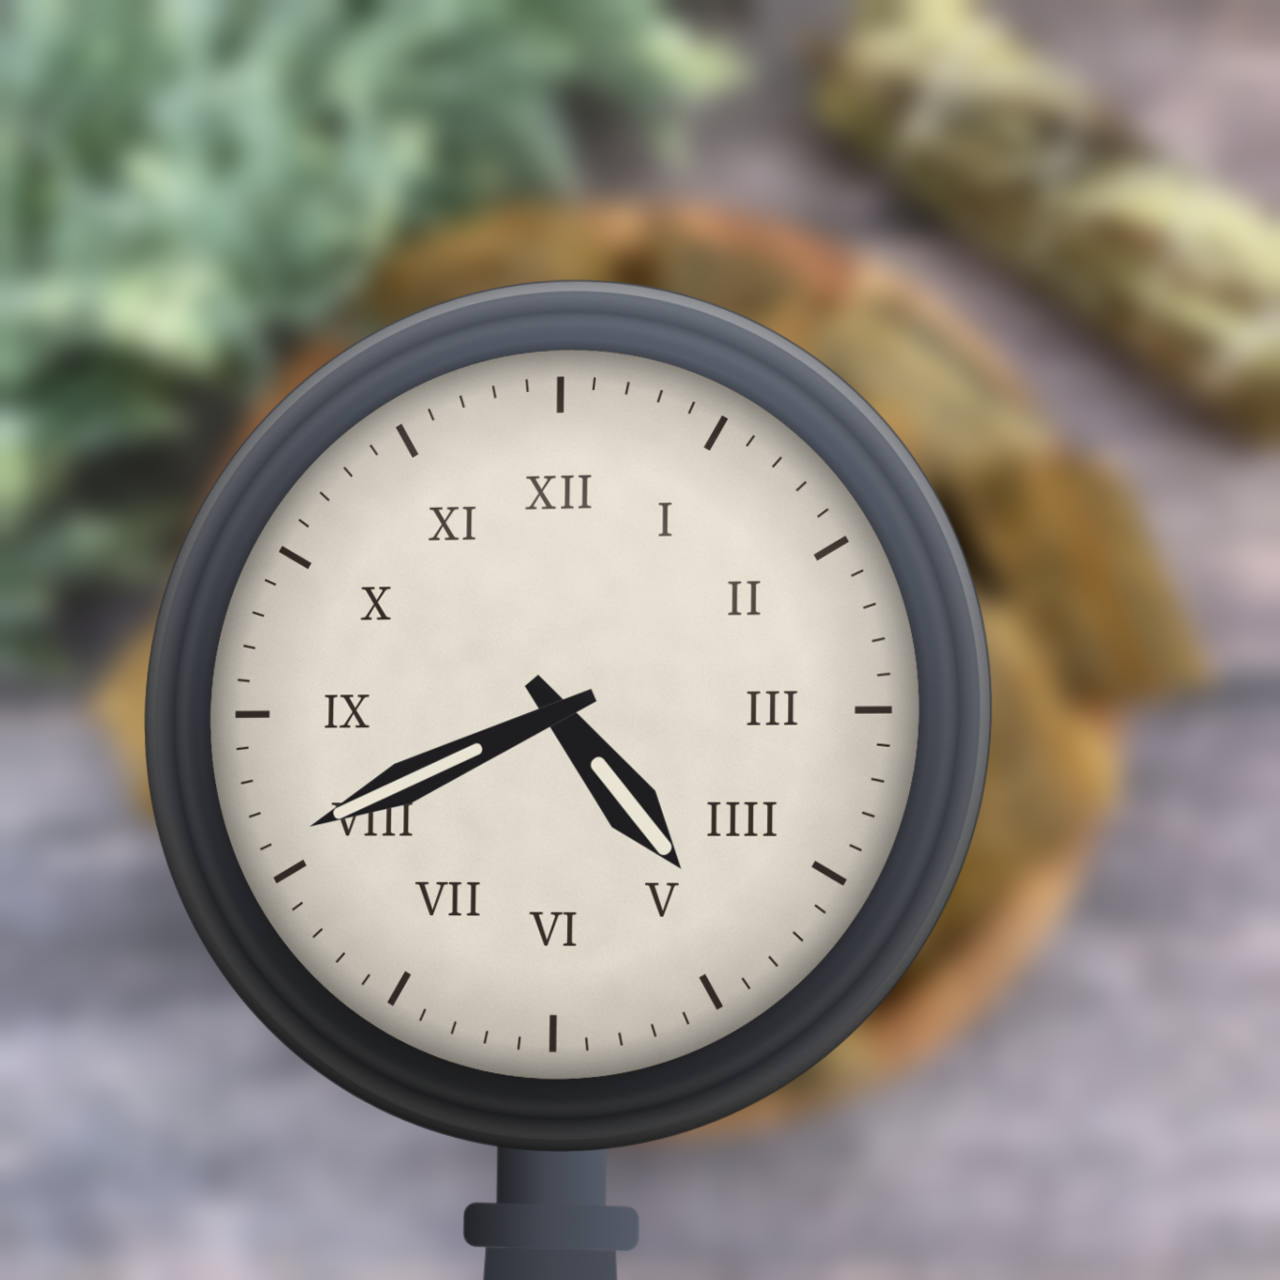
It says 4:41
